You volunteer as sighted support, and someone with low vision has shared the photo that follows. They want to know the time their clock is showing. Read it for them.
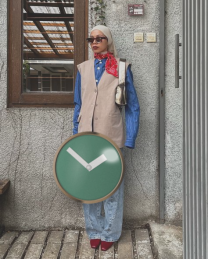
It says 1:52
